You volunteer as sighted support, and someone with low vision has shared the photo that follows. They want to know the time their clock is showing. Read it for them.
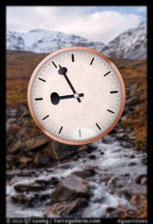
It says 8:56
